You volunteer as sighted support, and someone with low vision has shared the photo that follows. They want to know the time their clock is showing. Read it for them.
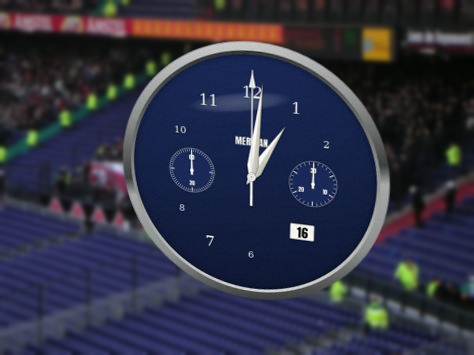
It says 1:01
